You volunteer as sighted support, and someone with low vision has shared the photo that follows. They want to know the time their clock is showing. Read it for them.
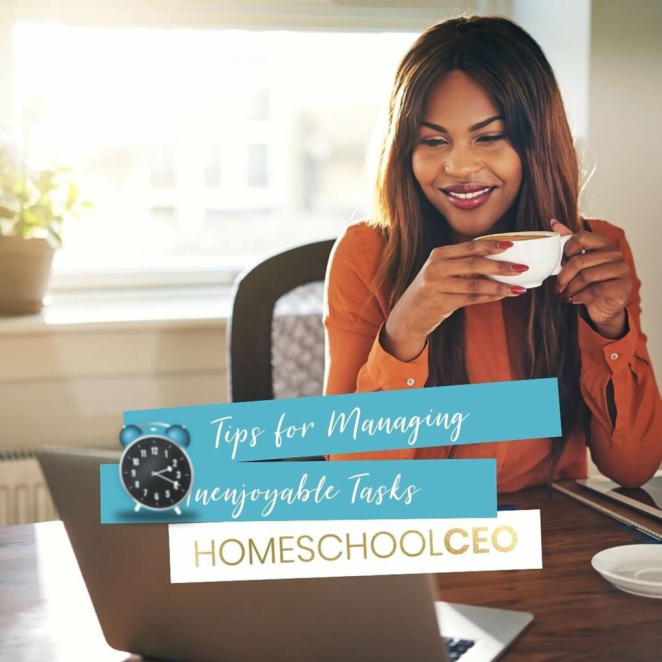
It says 2:19
